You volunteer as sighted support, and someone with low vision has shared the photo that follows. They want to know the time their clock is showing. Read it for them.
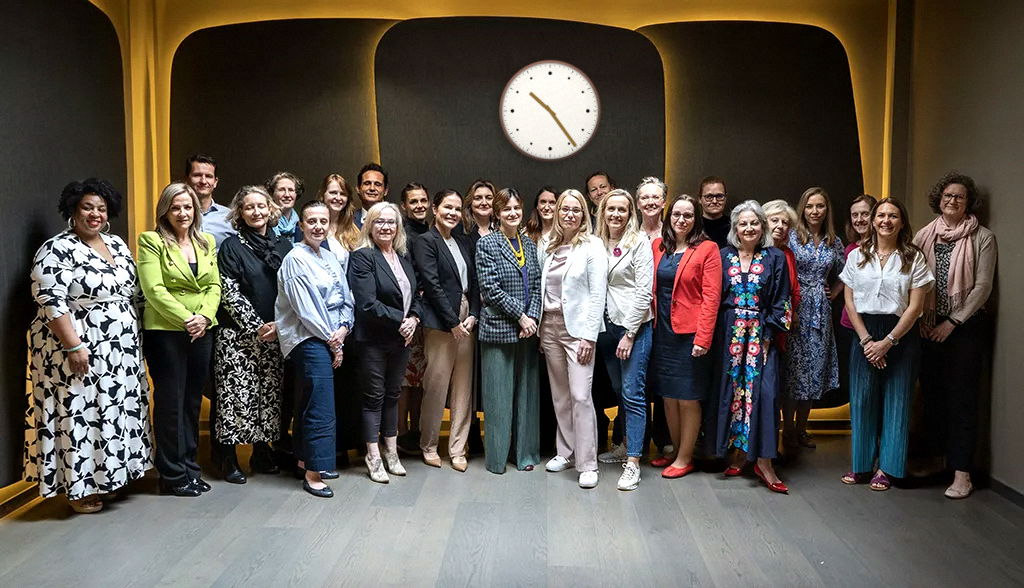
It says 10:24
